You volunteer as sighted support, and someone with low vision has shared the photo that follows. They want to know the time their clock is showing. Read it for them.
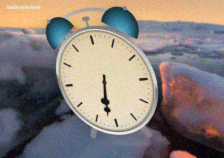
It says 6:32
